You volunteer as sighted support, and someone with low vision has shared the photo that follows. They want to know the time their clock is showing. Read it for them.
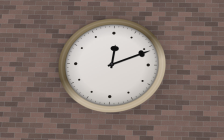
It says 12:11
